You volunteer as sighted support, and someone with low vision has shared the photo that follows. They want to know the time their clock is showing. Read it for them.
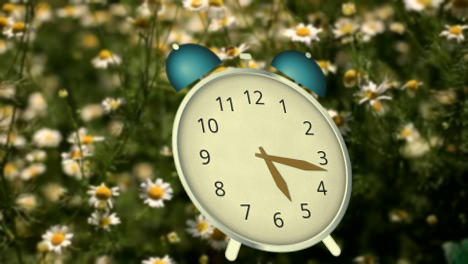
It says 5:17
